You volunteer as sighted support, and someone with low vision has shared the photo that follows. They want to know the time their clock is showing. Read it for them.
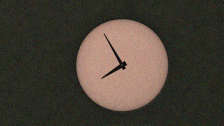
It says 7:55
